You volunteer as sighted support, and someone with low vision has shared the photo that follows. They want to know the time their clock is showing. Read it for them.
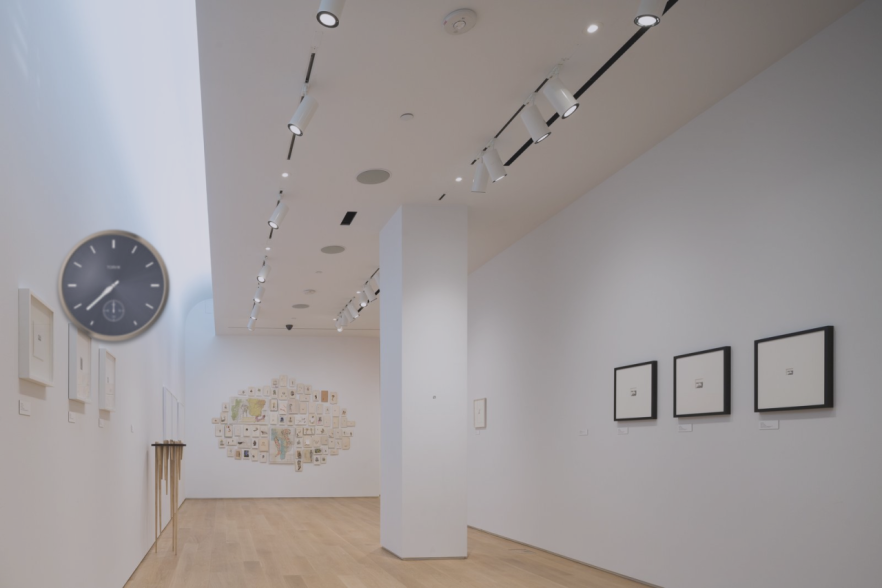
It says 7:38
